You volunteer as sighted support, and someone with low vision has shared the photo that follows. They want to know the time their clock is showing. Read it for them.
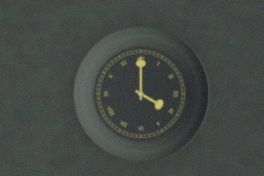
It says 4:00
